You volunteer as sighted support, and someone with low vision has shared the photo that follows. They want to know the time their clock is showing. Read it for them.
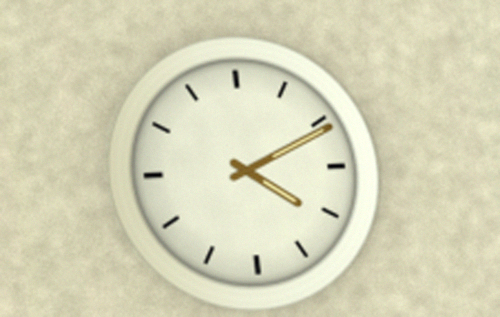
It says 4:11
